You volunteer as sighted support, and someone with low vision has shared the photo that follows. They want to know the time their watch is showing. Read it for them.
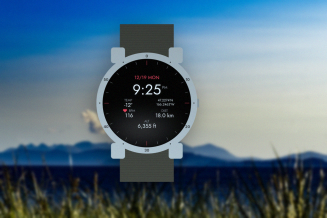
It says 9:25
